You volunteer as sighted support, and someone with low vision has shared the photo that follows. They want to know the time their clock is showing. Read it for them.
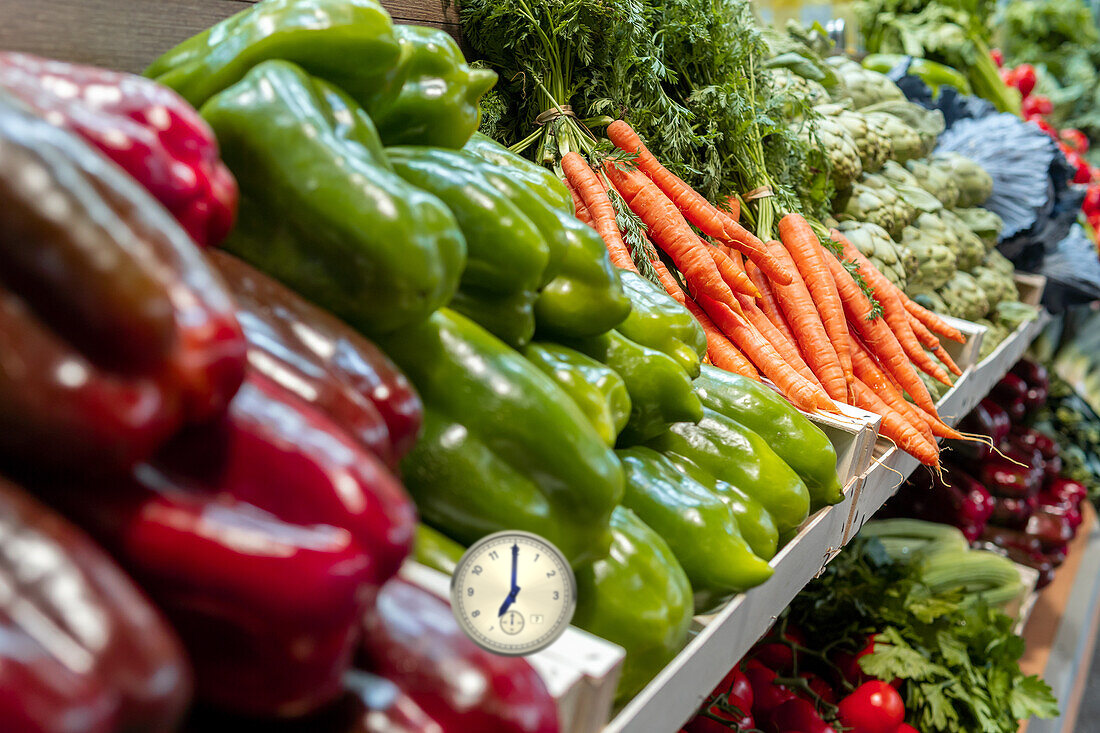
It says 7:00
